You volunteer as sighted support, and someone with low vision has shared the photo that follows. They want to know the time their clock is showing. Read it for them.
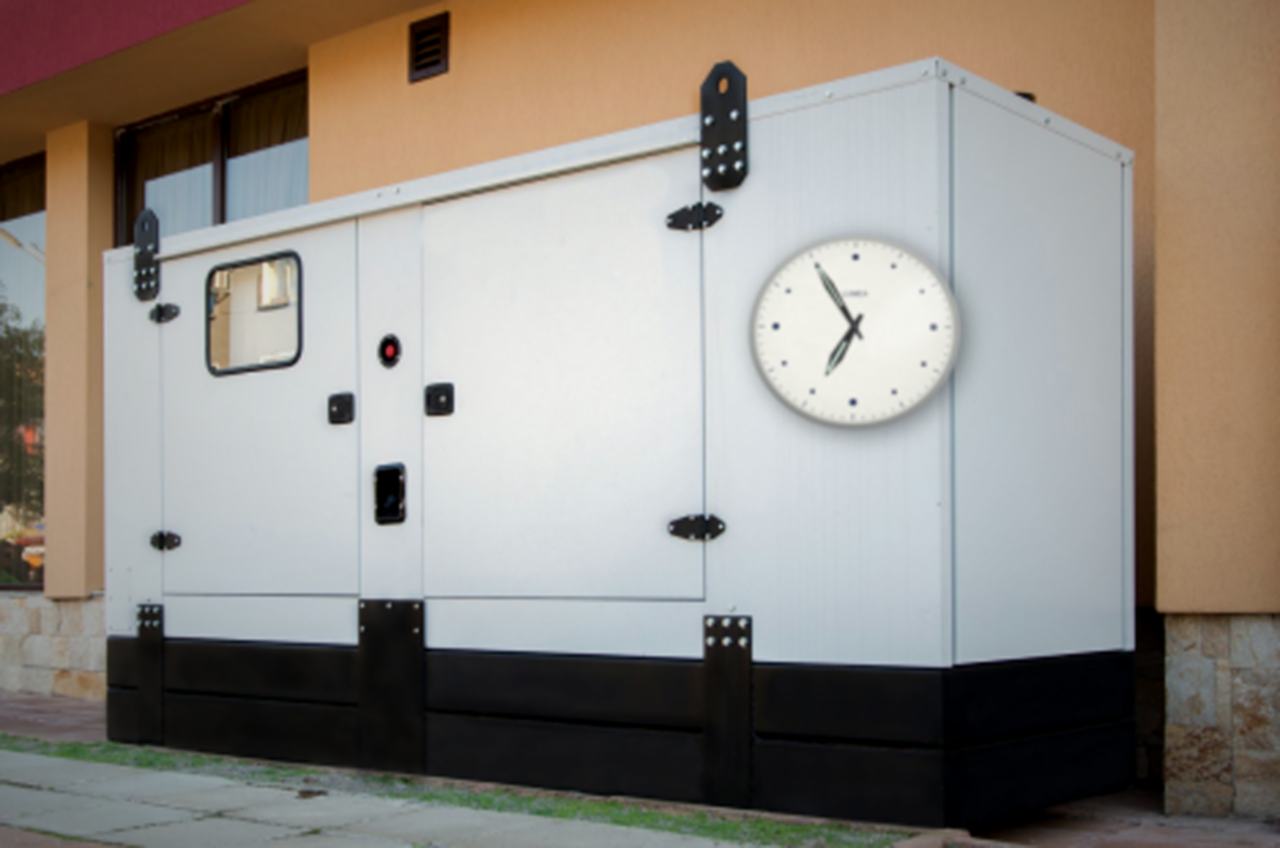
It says 6:55
